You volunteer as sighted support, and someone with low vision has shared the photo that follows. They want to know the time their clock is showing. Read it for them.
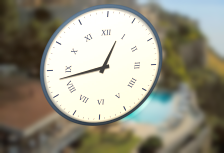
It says 12:43
